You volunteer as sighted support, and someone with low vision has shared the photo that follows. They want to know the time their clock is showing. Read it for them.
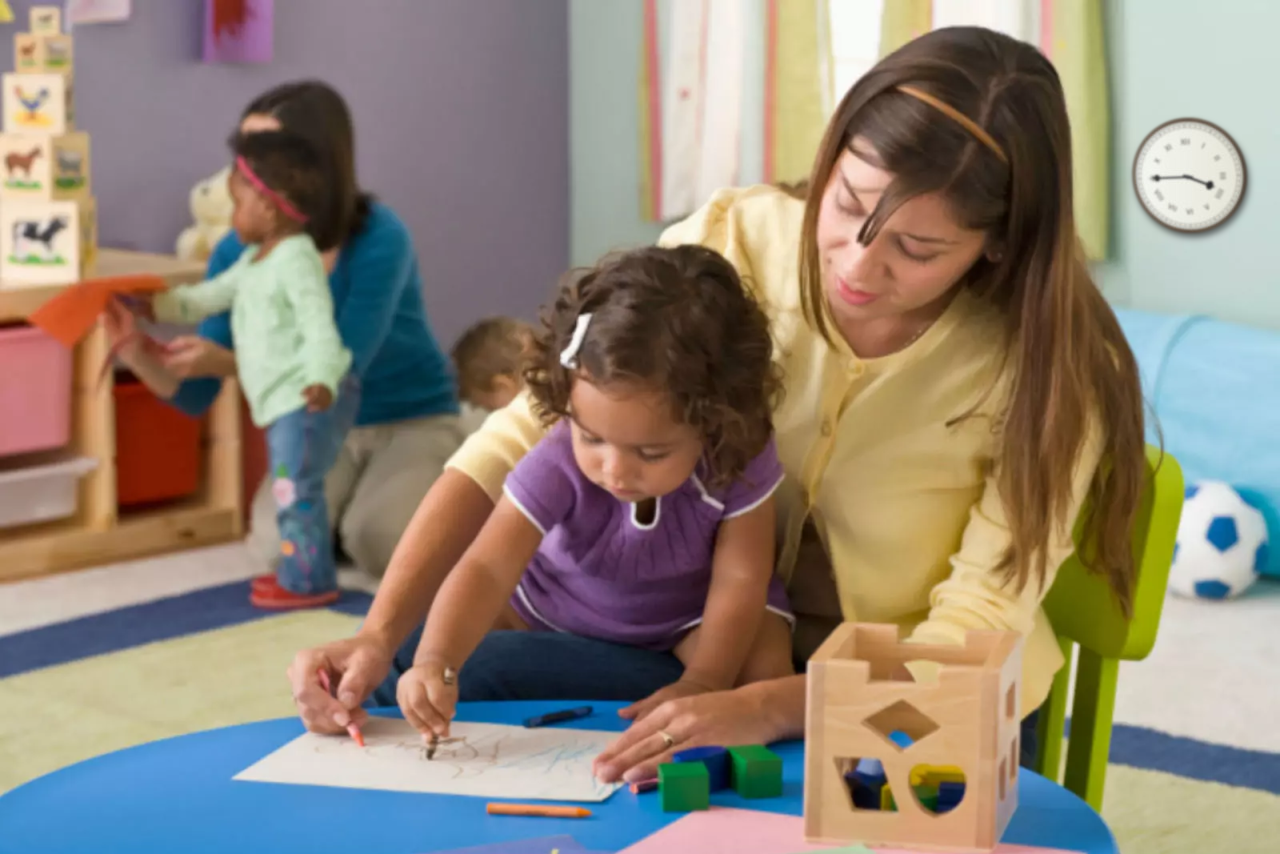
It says 3:45
